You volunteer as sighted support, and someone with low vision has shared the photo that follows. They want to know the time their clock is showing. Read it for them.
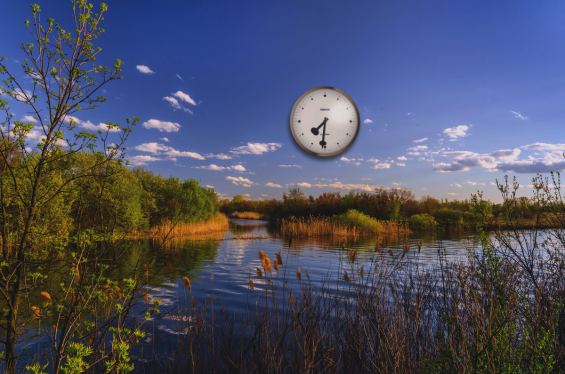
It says 7:31
